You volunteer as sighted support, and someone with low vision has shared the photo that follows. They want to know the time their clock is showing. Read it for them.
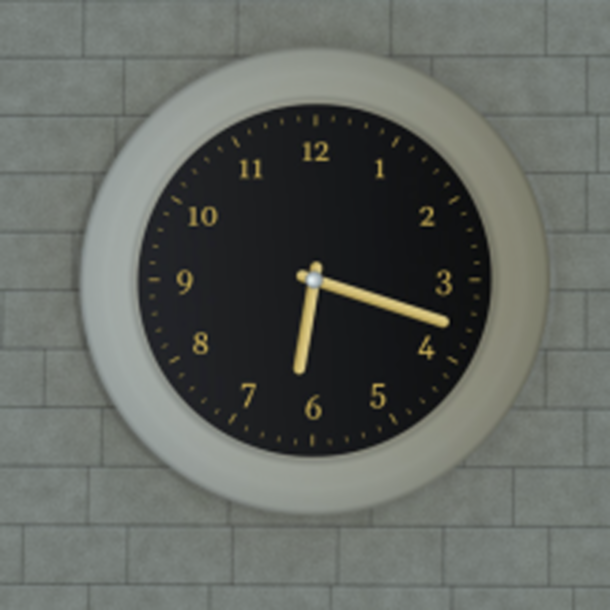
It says 6:18
